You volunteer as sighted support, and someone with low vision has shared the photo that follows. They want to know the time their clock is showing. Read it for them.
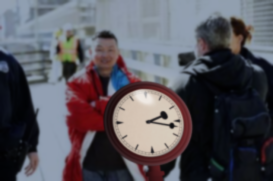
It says 2:17
